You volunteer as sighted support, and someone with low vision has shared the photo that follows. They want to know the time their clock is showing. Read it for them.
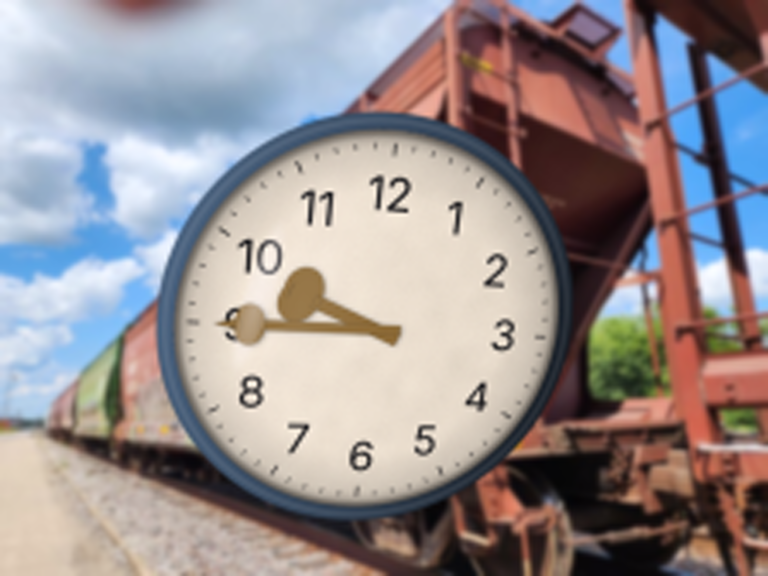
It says 9:45
